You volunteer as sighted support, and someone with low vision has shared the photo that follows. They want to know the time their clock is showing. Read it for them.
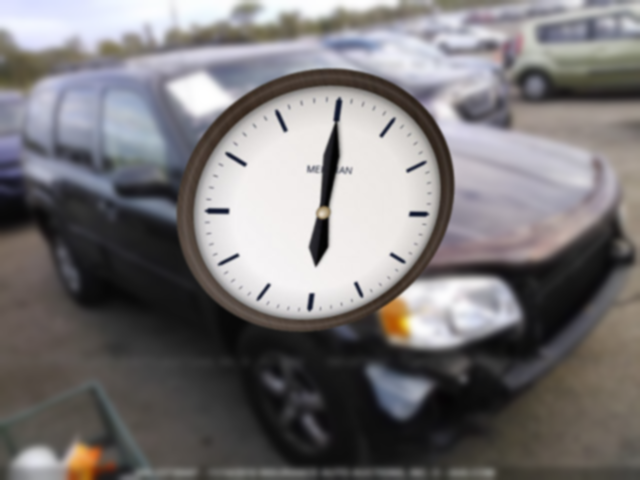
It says 6:00
